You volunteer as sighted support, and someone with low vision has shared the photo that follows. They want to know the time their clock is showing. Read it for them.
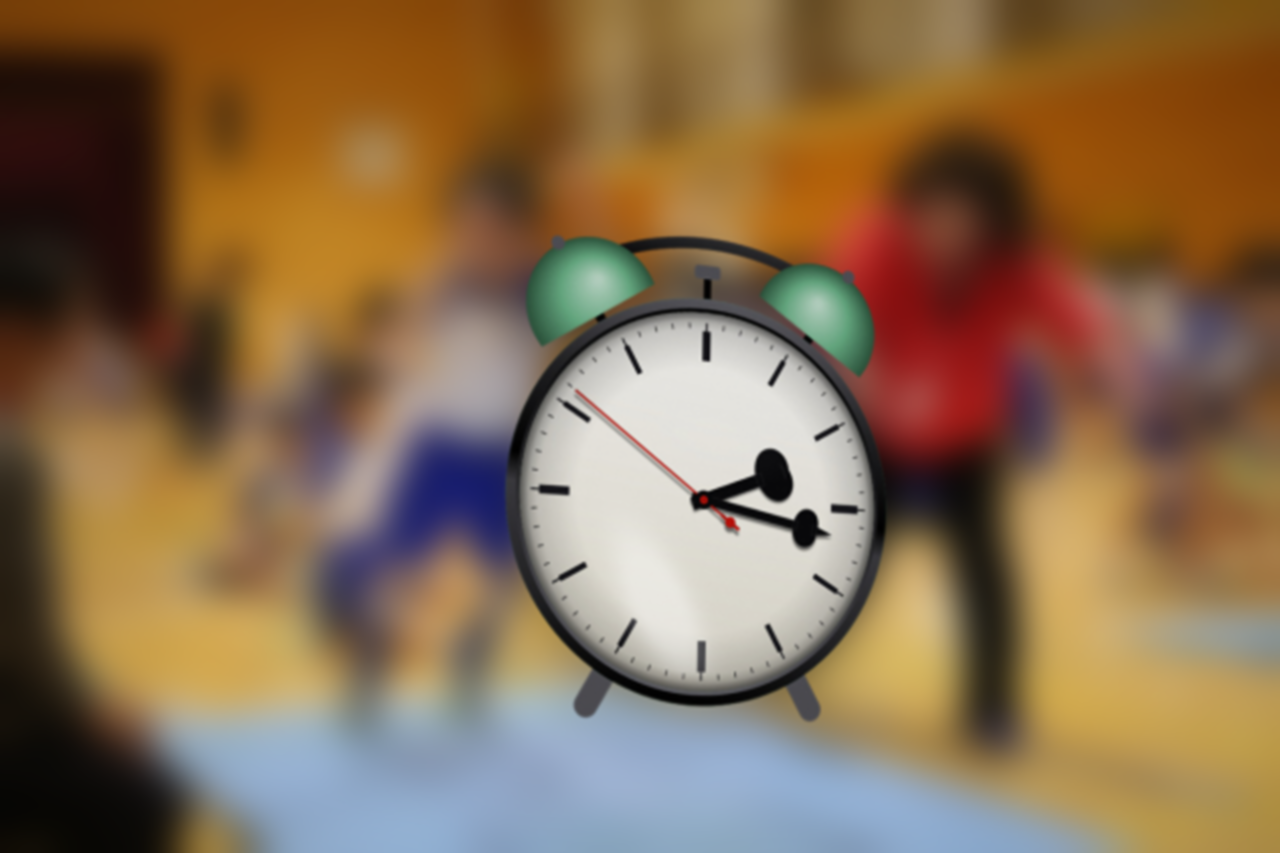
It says 2:16:51
